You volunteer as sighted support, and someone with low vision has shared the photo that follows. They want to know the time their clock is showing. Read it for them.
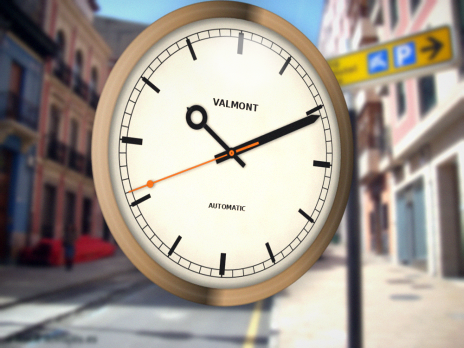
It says 10:10:41
